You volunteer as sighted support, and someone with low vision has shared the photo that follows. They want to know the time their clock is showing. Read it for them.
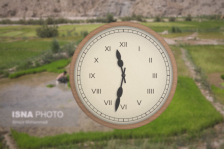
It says 11:32
